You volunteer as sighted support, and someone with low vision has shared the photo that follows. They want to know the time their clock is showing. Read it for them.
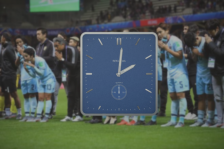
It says 2:01
